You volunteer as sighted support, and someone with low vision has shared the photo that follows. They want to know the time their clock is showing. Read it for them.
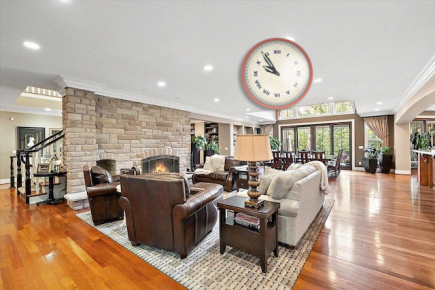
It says 9:54
